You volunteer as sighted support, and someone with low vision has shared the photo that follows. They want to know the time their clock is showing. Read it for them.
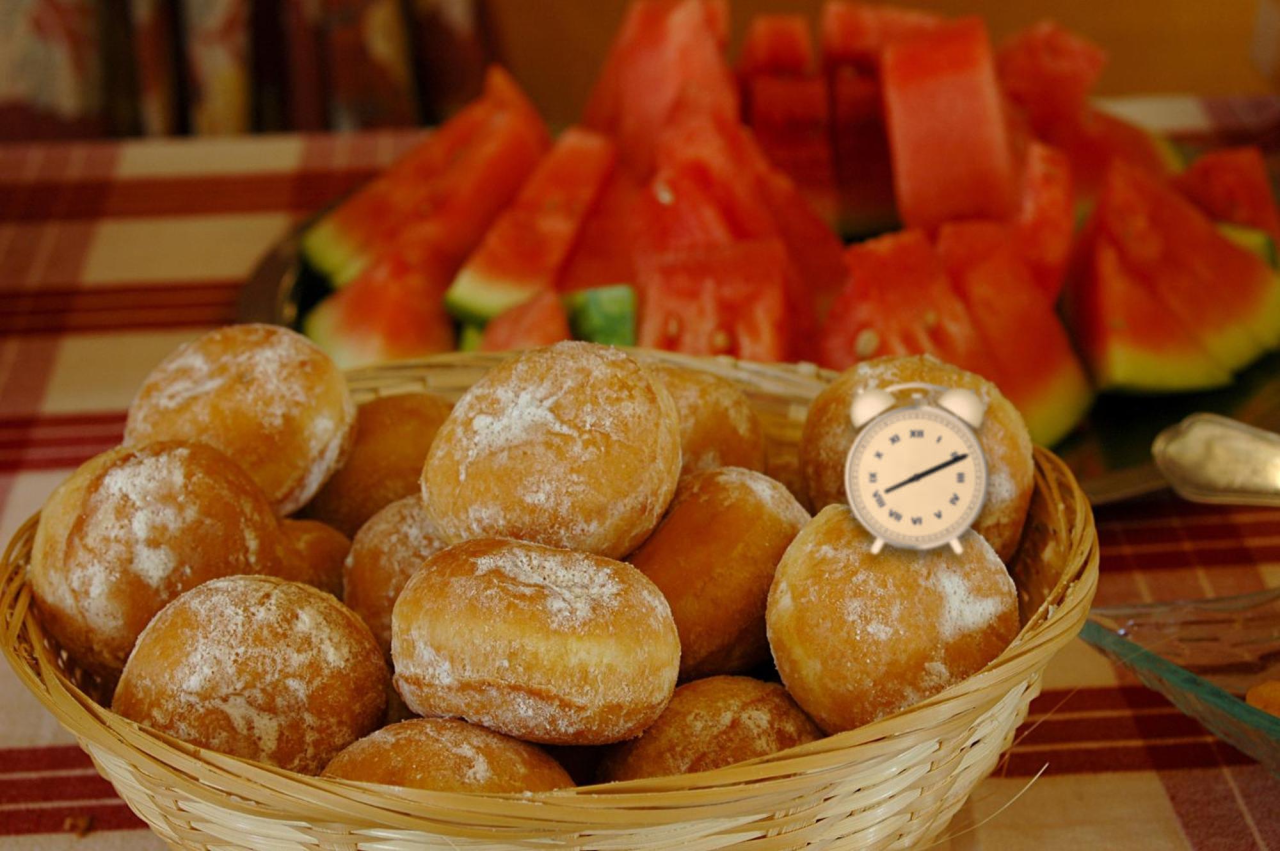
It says 8:11
